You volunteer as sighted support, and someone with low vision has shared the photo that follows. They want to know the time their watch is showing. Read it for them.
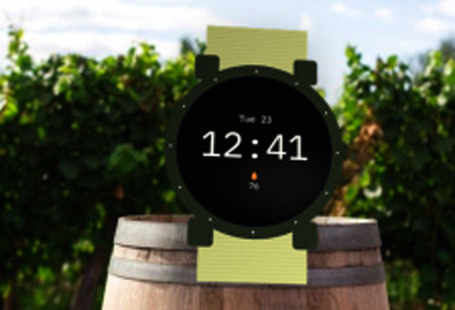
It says 12:41
